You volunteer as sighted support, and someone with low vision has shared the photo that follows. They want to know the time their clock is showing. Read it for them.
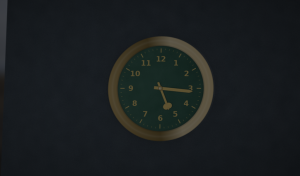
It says 5:16
